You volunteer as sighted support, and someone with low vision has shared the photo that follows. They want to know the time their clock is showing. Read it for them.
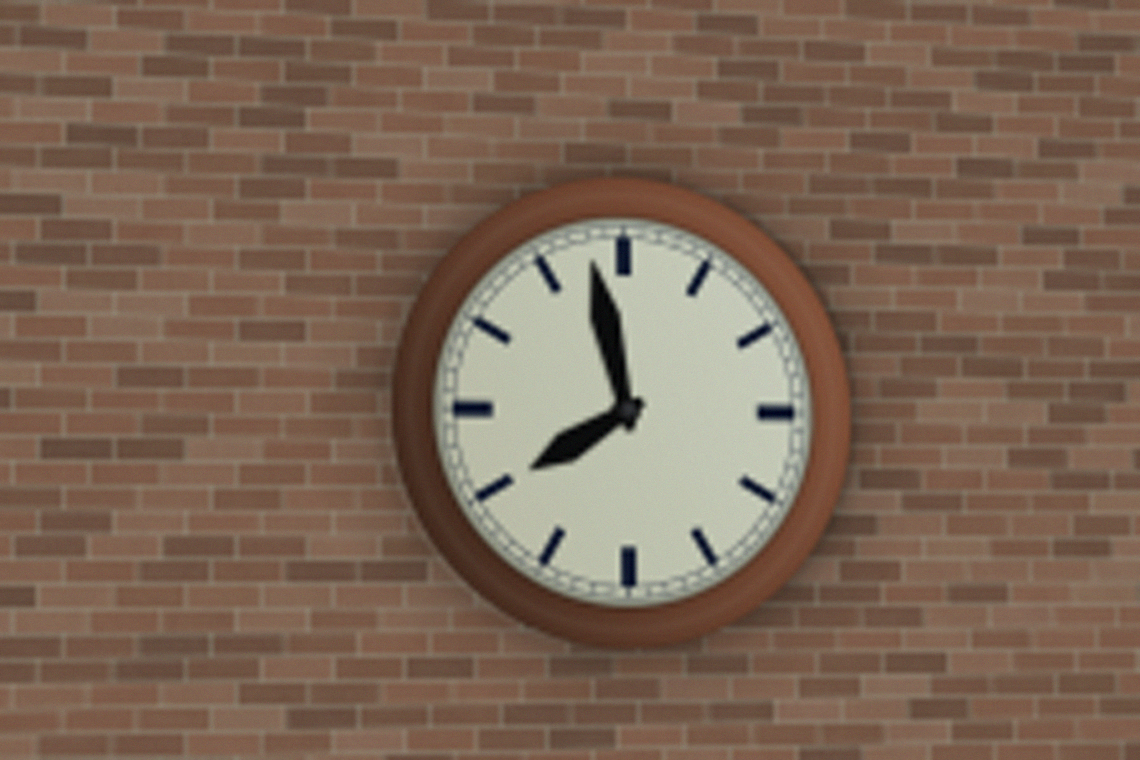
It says 7:58
